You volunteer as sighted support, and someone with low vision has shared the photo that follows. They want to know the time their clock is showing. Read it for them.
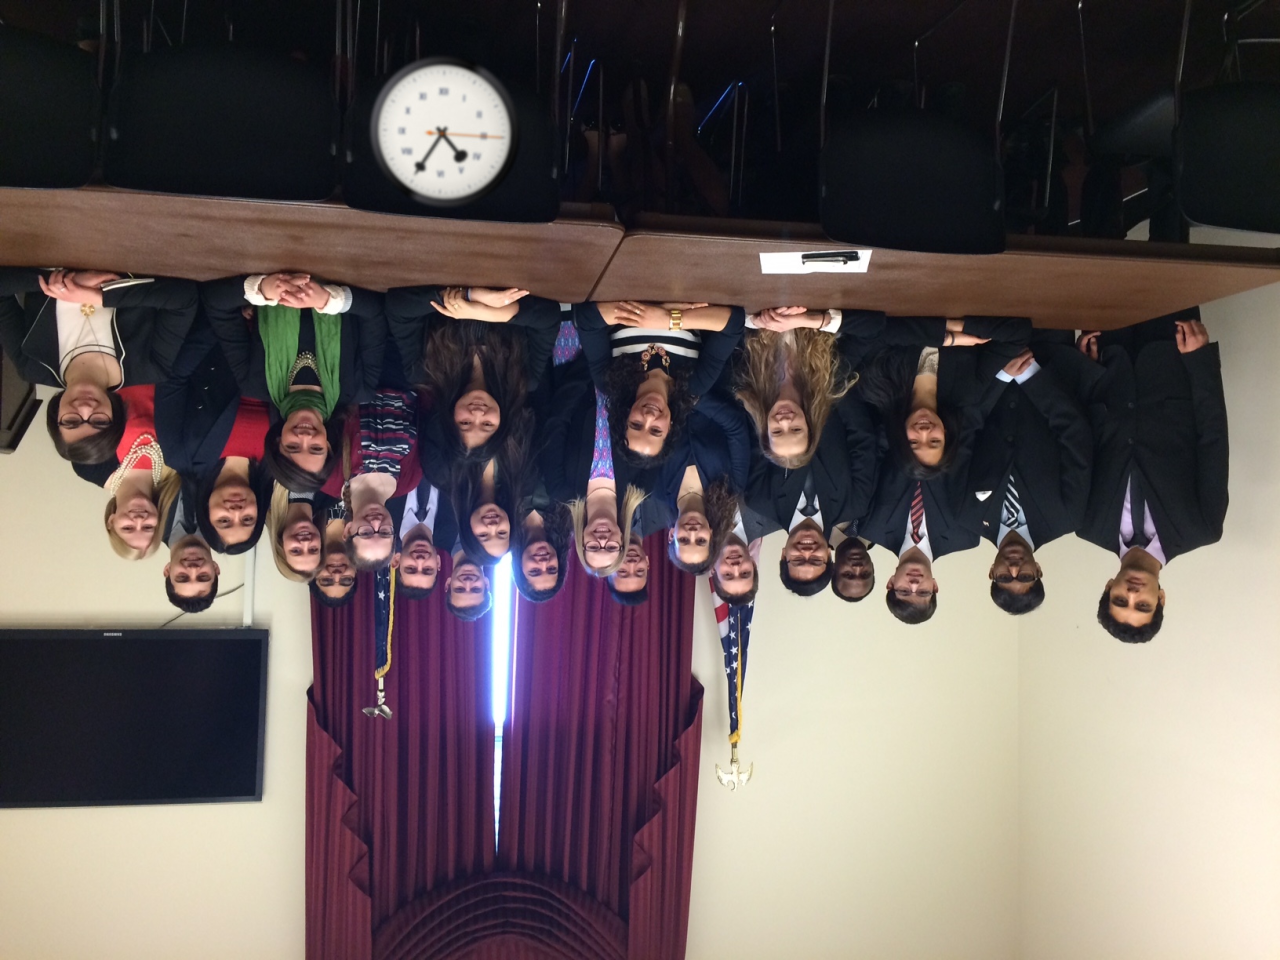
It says 4:35:15
